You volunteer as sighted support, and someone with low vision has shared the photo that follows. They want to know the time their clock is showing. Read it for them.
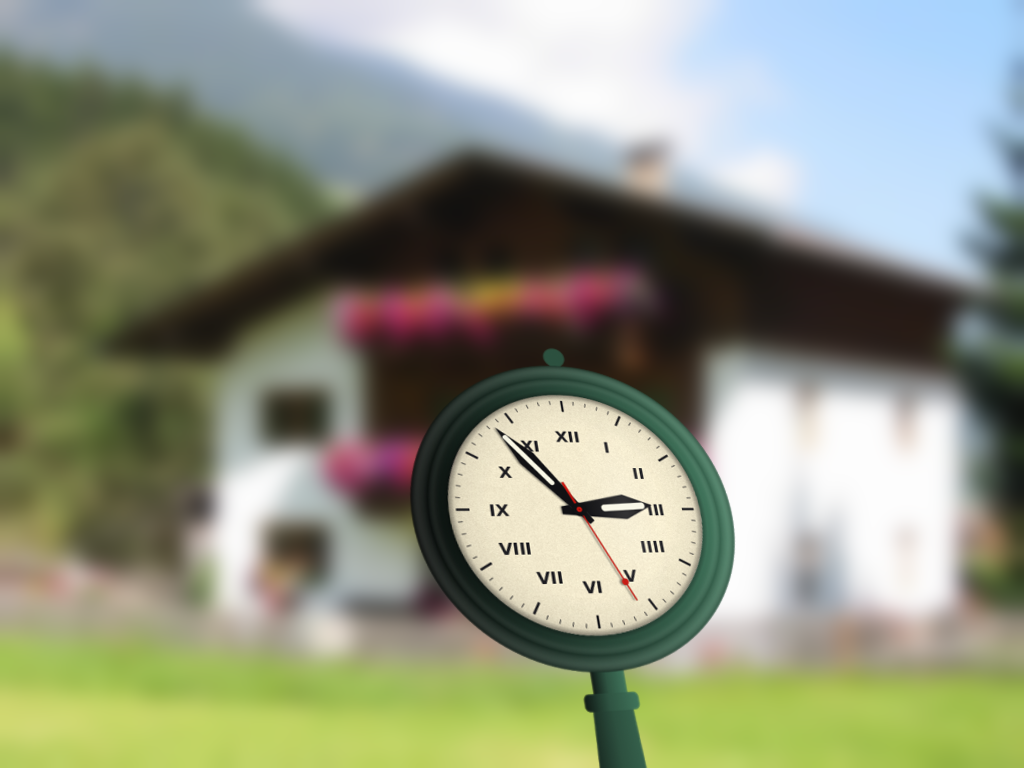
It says 2:53:26
